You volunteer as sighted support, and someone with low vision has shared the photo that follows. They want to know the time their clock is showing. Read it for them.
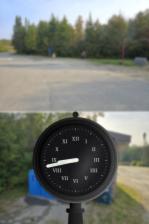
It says 8:43
